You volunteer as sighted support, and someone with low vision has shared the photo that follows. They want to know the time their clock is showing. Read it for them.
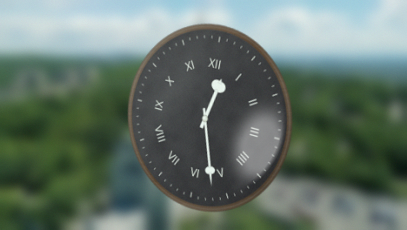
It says 12:27
